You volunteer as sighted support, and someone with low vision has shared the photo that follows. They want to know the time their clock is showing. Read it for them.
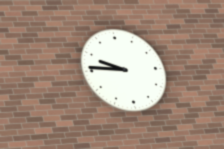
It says 9:46
